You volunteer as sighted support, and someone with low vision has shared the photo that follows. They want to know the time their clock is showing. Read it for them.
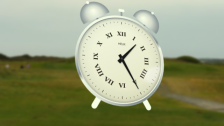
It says 1:25
